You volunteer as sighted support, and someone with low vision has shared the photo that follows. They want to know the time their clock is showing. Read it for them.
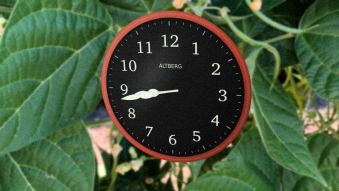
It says 8:43
